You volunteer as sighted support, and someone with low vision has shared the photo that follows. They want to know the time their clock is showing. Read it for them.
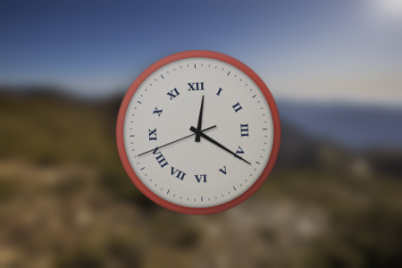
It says 12:20:42
